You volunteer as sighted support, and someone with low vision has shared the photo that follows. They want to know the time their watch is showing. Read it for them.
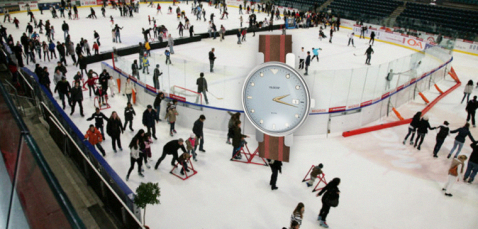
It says 2:17
